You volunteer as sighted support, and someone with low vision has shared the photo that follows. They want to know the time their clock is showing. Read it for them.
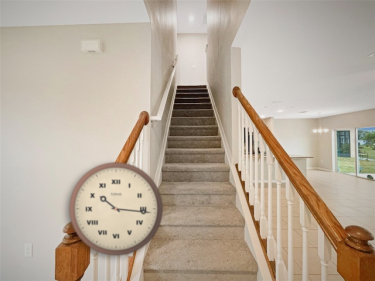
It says 10:16
